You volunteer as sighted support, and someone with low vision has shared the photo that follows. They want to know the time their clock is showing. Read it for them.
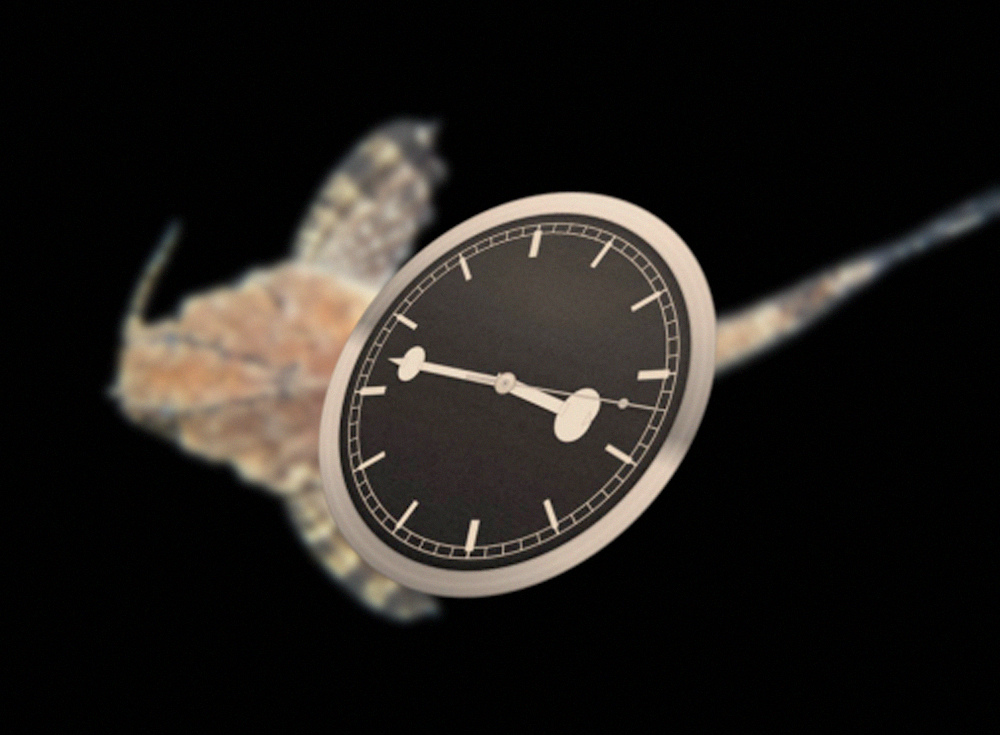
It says 3:47:17
